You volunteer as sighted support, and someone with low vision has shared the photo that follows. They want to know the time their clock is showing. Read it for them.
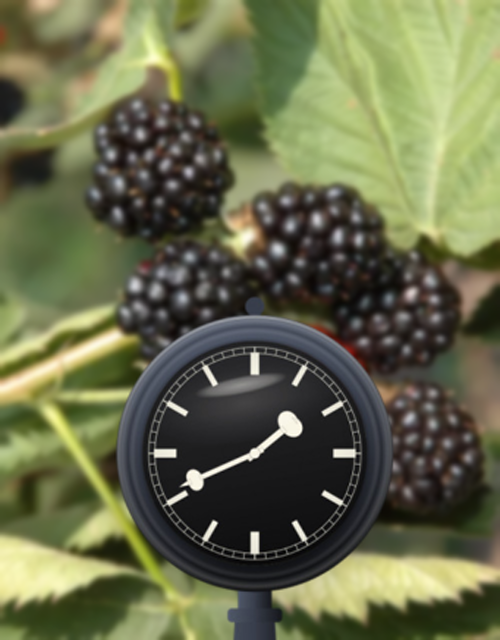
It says 1:41
